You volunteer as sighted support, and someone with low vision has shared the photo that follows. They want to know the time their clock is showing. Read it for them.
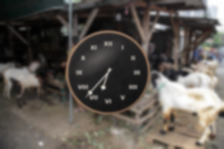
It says 6:37
